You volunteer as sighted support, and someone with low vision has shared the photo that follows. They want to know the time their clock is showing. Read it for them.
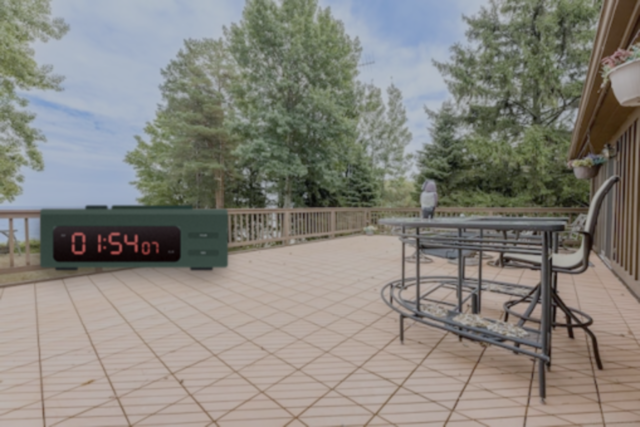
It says 1:54:07
